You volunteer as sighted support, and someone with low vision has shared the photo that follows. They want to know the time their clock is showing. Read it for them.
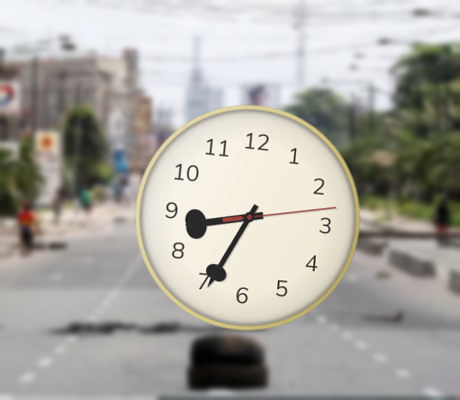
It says 8:34:13
